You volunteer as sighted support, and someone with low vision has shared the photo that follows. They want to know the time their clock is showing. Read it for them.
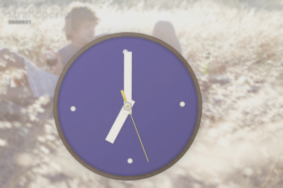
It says 7:00:27
